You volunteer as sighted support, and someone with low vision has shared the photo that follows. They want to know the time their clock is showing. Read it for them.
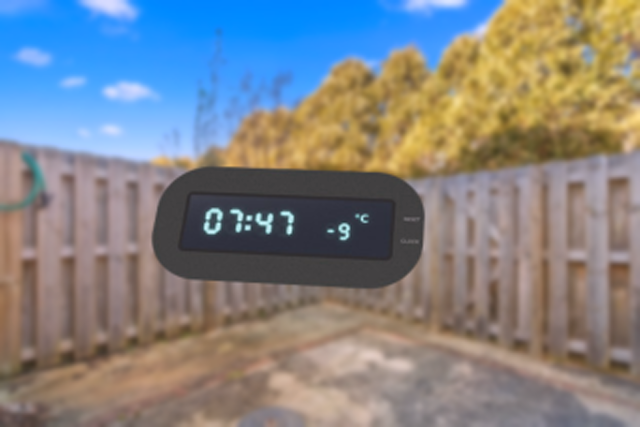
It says 7:47
